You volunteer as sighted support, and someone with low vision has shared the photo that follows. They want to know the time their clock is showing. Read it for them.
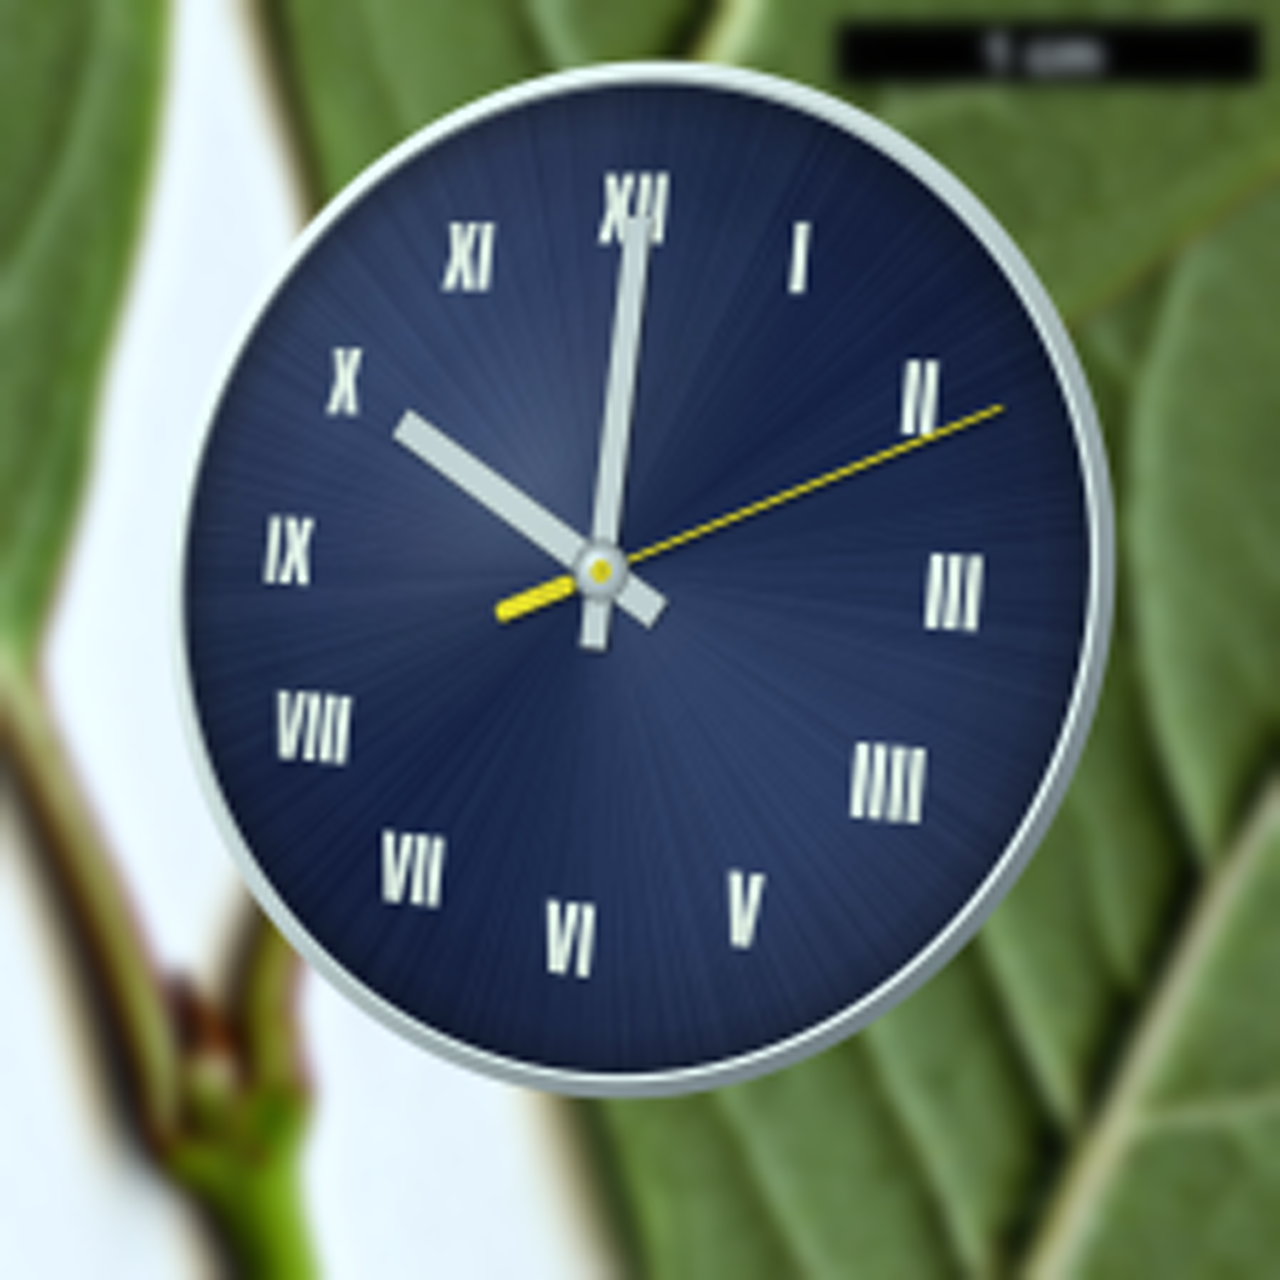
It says 10:00:11
